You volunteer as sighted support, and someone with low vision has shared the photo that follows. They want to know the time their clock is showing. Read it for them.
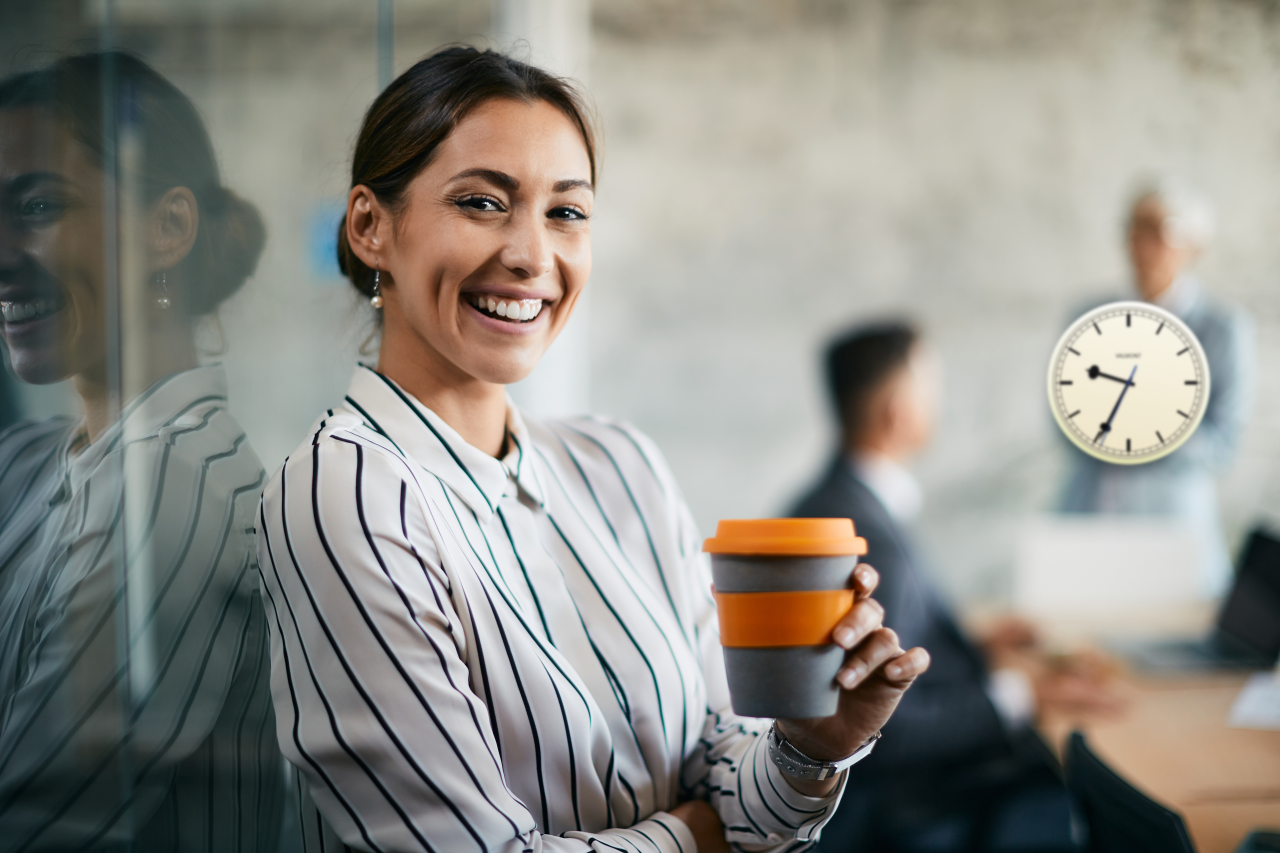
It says 9:34:34
